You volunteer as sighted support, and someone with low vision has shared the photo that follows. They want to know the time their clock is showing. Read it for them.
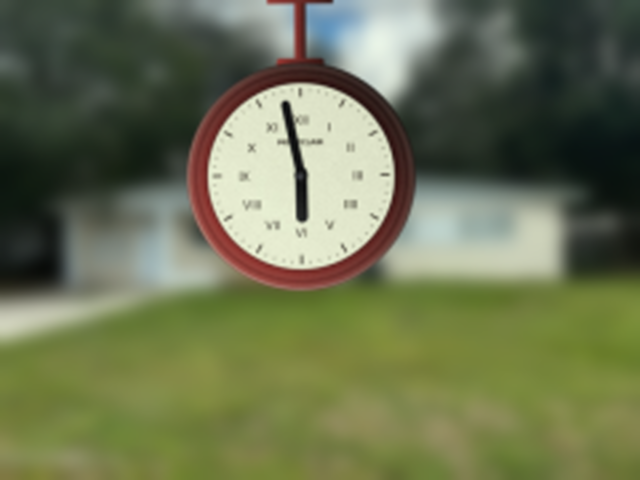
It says 5:58
